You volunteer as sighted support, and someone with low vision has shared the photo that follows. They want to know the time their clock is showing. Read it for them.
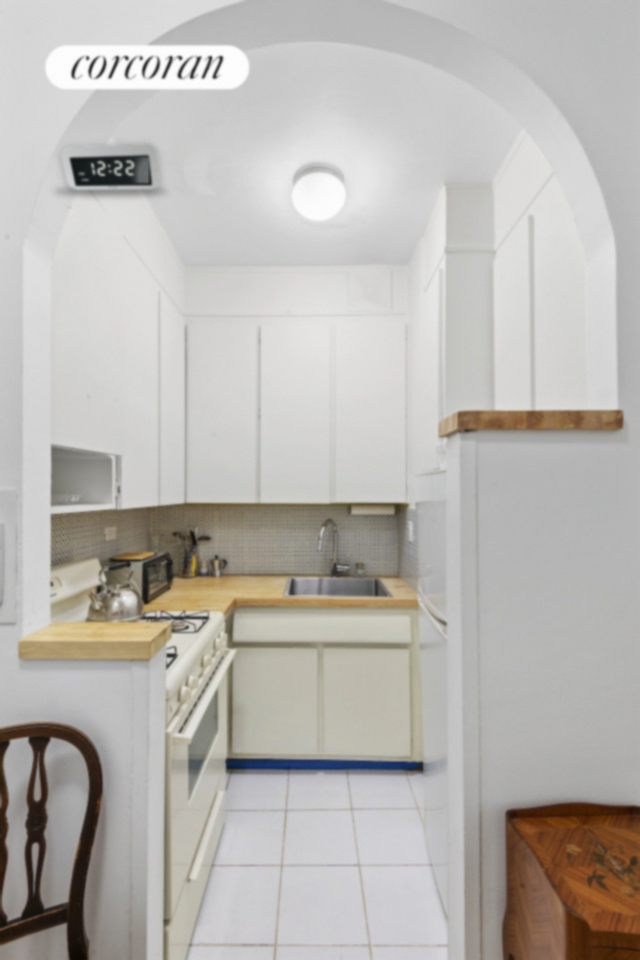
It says 12:22
